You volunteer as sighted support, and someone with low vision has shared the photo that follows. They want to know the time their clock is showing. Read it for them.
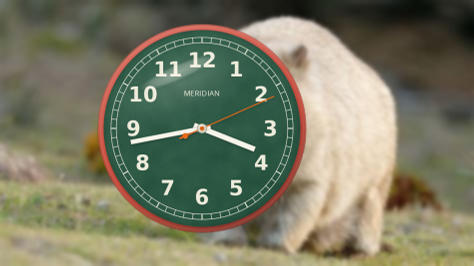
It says 3:43:11
